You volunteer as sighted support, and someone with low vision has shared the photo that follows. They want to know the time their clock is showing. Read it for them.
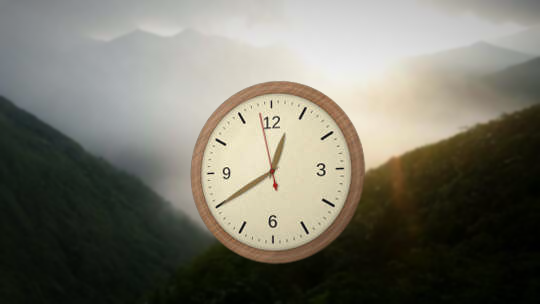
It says 12:39:58
